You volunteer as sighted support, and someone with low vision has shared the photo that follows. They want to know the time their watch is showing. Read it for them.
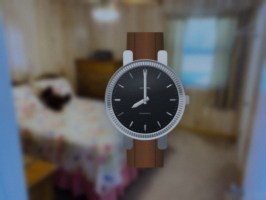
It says 8:00
